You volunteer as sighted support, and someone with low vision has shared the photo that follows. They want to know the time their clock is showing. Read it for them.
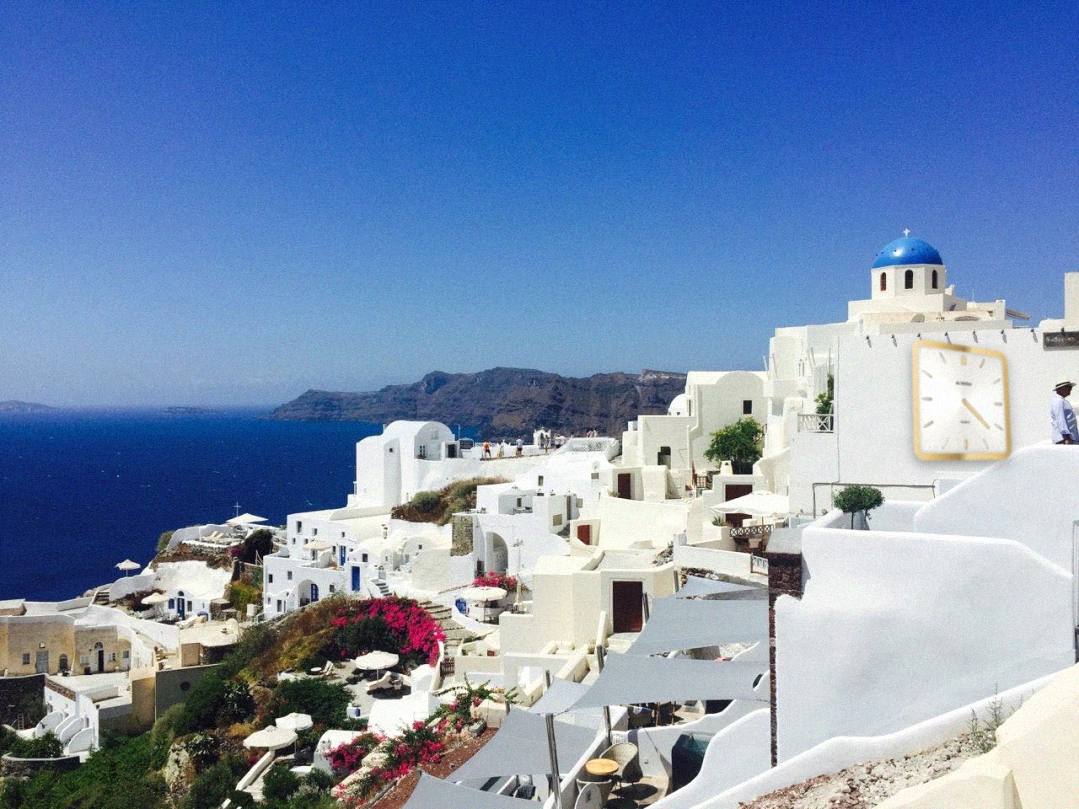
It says 4:22
